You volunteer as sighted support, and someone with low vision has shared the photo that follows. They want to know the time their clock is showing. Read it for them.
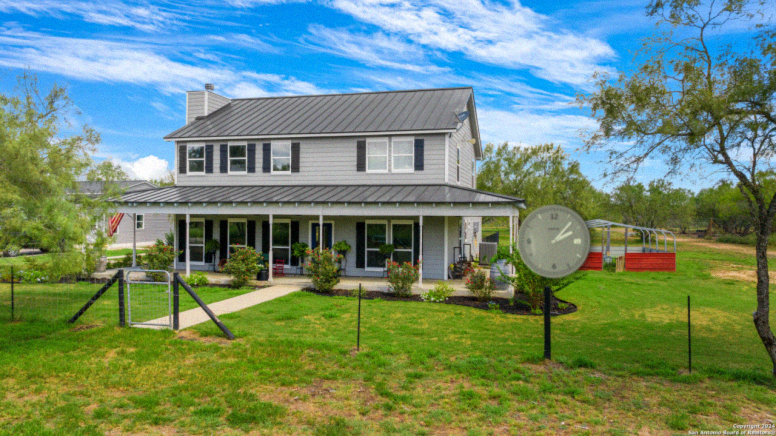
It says 2:07
